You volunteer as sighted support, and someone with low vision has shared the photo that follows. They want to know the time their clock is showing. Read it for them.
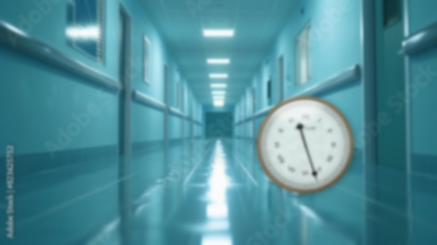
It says 11:27
